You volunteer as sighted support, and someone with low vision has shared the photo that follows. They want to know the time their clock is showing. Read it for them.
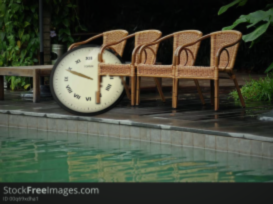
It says 9:49
